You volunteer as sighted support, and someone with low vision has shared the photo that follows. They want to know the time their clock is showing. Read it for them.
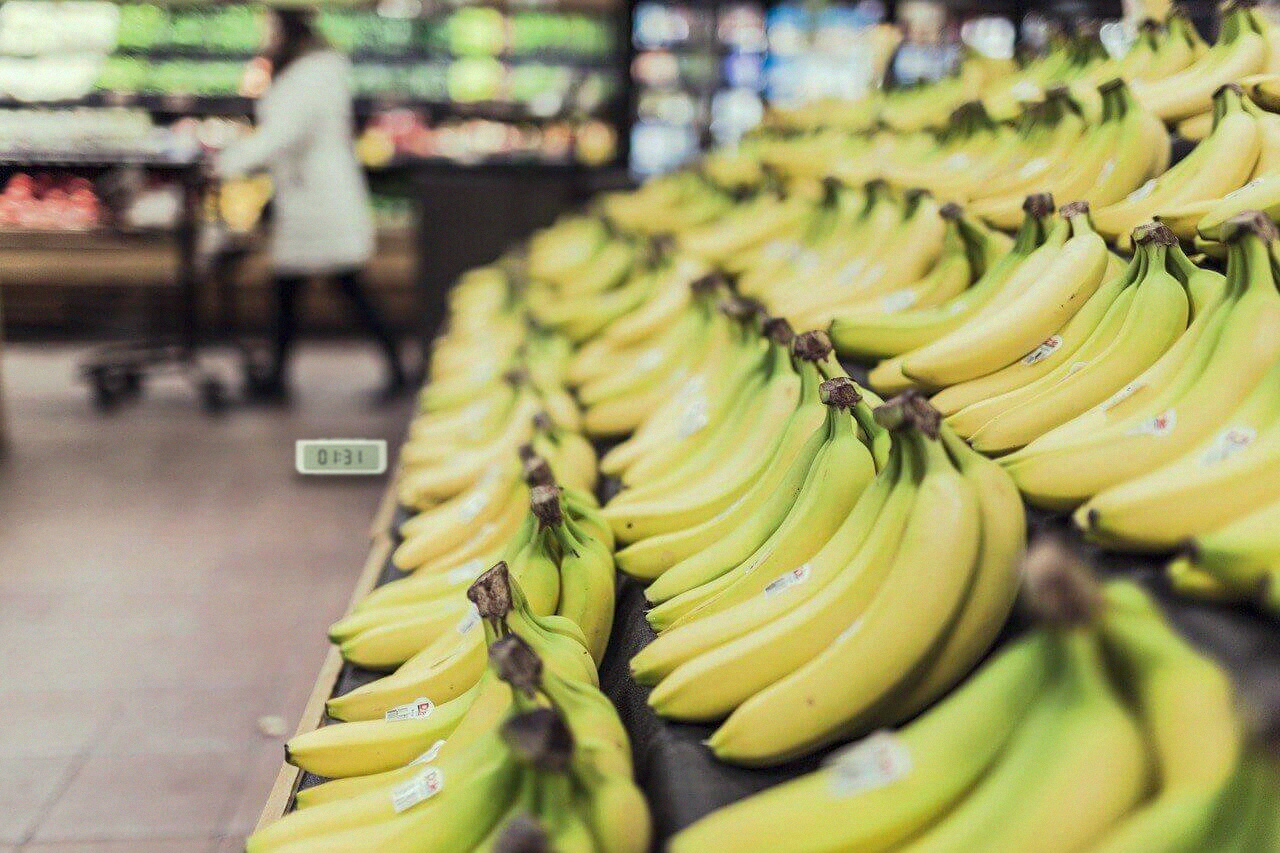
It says 1:31
